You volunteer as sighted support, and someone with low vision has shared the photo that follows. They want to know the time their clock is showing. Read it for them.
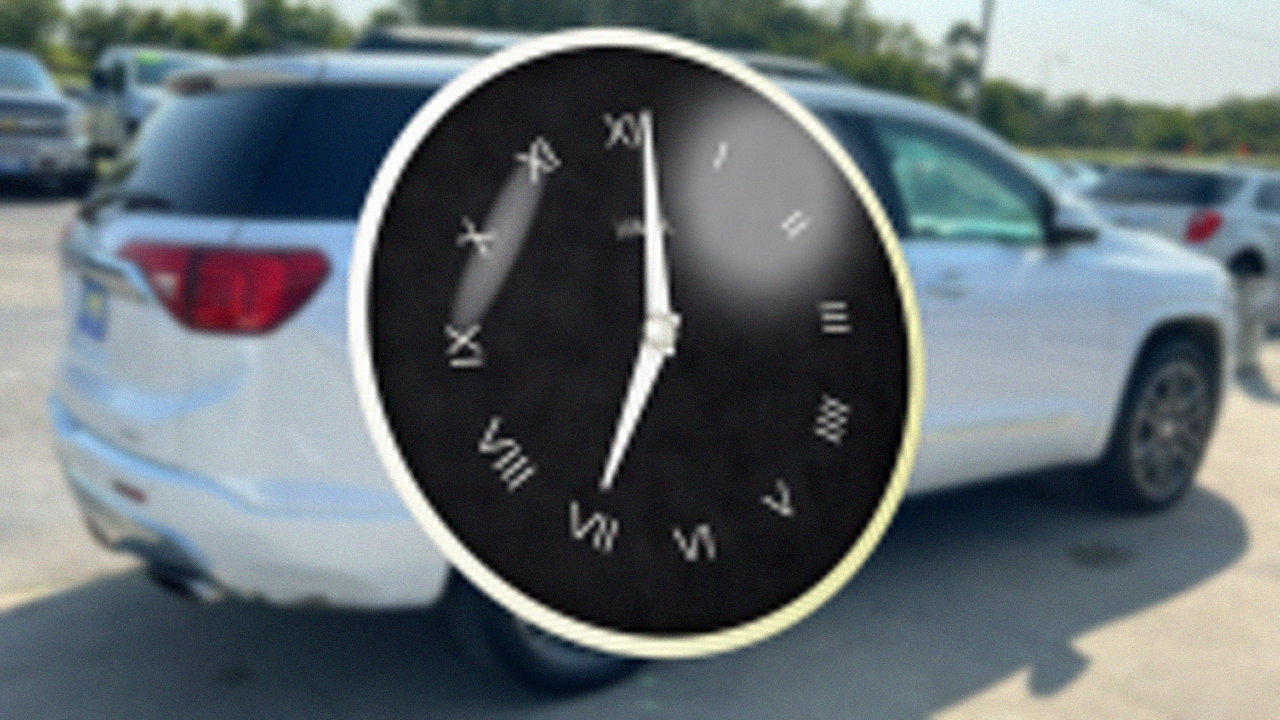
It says 7:01
